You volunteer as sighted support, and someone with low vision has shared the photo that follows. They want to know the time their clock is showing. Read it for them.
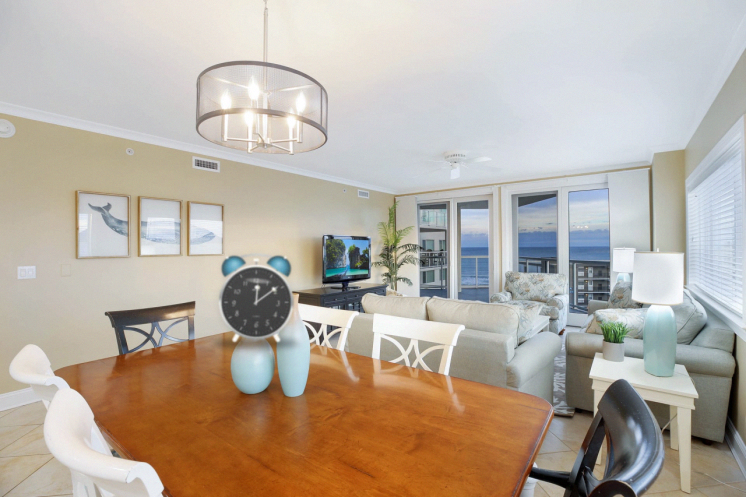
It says 12:09
